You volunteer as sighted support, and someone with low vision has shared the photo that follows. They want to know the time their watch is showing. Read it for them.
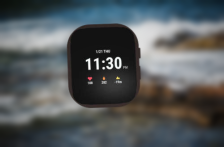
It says 11:30
